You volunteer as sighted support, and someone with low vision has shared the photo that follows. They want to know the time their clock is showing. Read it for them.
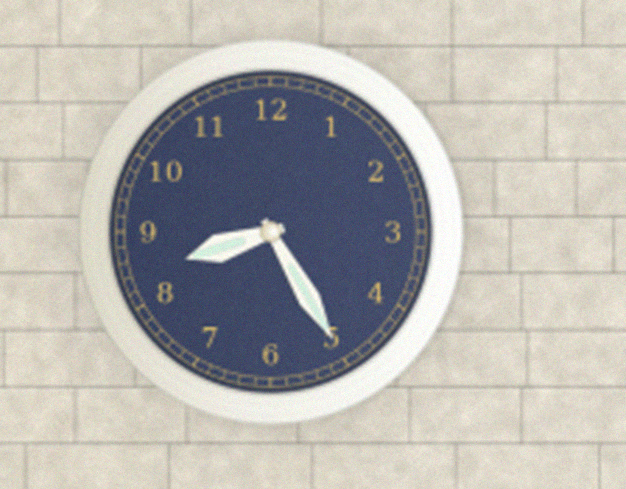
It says 8:25
